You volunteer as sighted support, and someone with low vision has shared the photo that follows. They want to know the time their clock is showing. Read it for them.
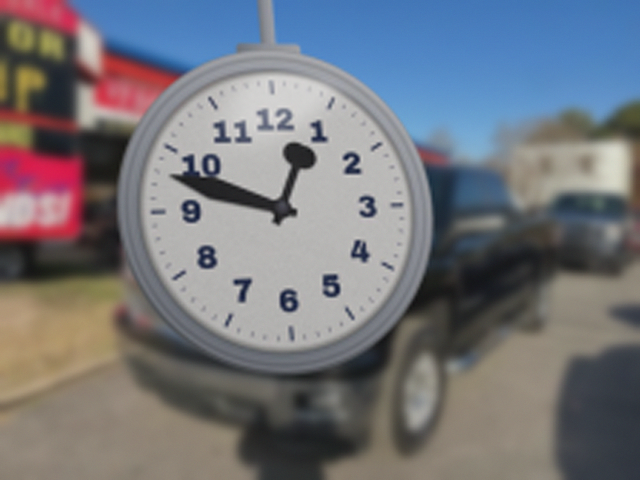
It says 12:48
